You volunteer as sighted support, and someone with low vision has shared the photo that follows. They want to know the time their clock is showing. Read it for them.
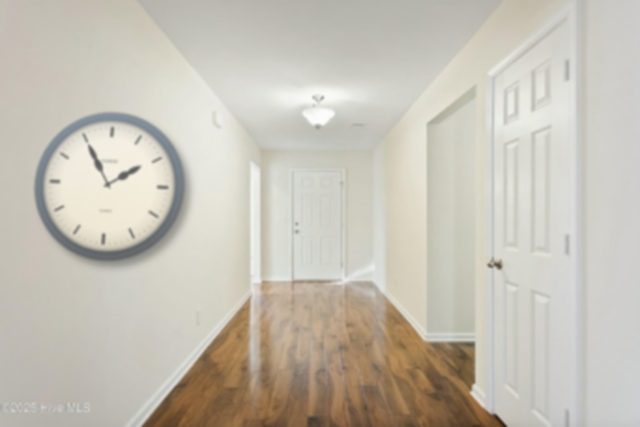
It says 1:55
